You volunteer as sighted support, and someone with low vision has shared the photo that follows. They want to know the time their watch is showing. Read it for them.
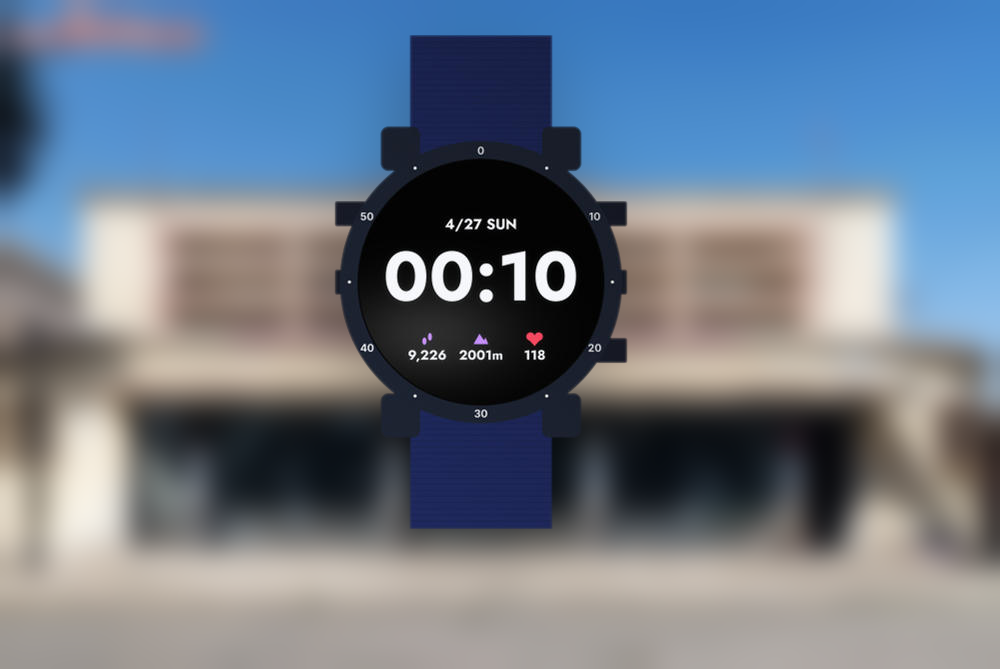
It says 0:10
